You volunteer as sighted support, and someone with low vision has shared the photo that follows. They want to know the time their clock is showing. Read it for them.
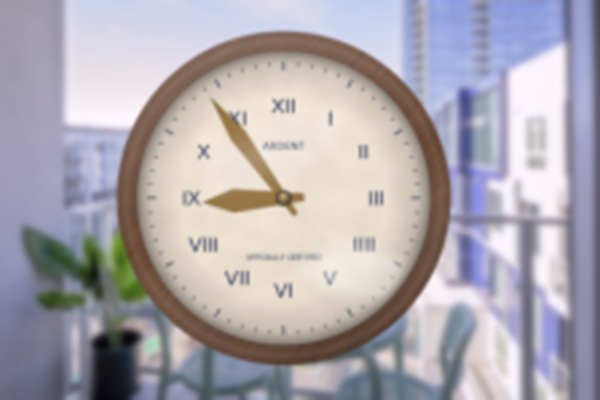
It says 8:54
